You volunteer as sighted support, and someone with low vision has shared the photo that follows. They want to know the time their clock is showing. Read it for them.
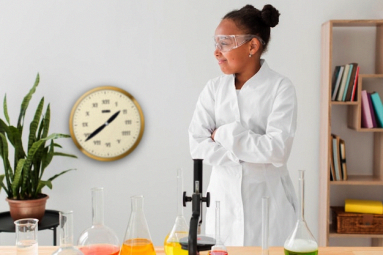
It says 1:39
